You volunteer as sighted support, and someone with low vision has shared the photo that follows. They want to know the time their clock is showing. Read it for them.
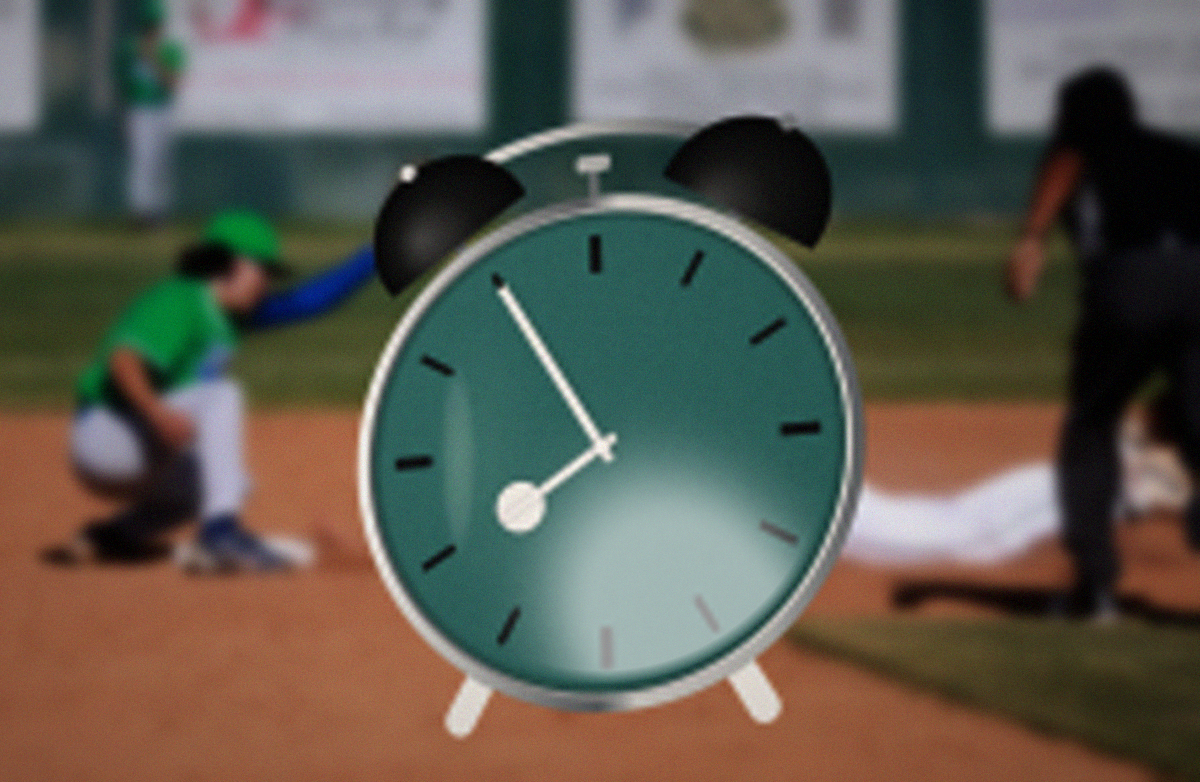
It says 7:55
